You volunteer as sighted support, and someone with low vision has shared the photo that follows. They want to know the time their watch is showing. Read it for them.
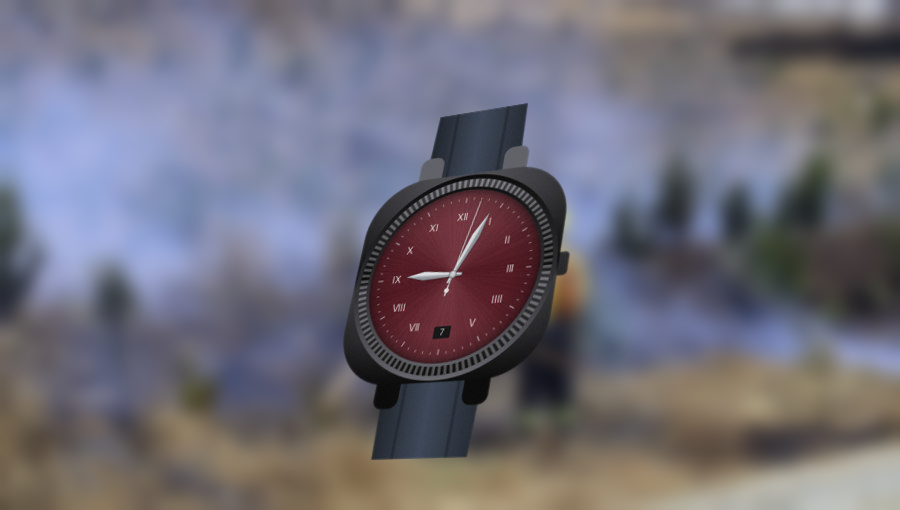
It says 9:04:02
